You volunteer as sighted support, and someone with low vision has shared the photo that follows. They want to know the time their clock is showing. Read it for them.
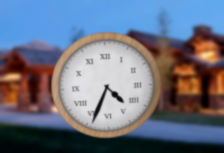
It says 4:34
